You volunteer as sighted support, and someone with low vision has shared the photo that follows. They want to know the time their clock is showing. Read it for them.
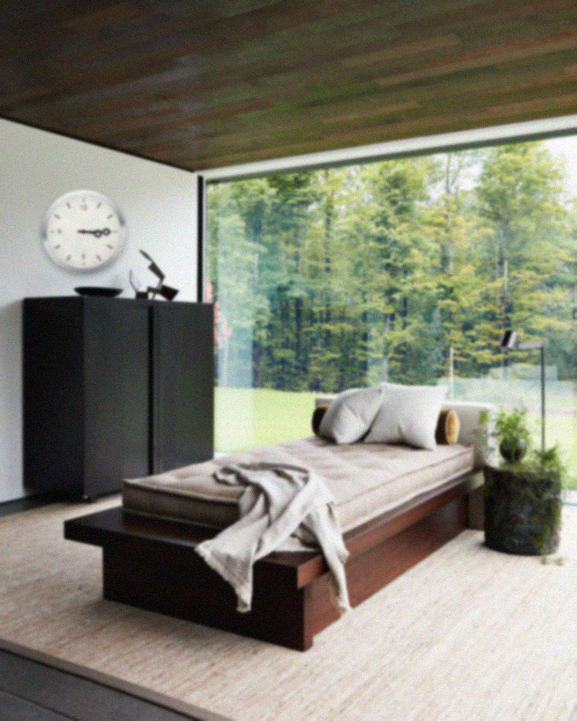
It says 3:15
